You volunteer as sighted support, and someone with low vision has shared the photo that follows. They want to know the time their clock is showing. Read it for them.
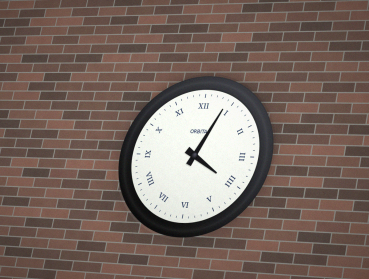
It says 4:04
